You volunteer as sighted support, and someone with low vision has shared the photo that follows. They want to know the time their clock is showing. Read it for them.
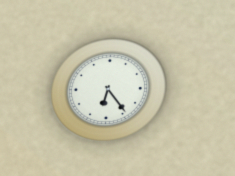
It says 6:24
